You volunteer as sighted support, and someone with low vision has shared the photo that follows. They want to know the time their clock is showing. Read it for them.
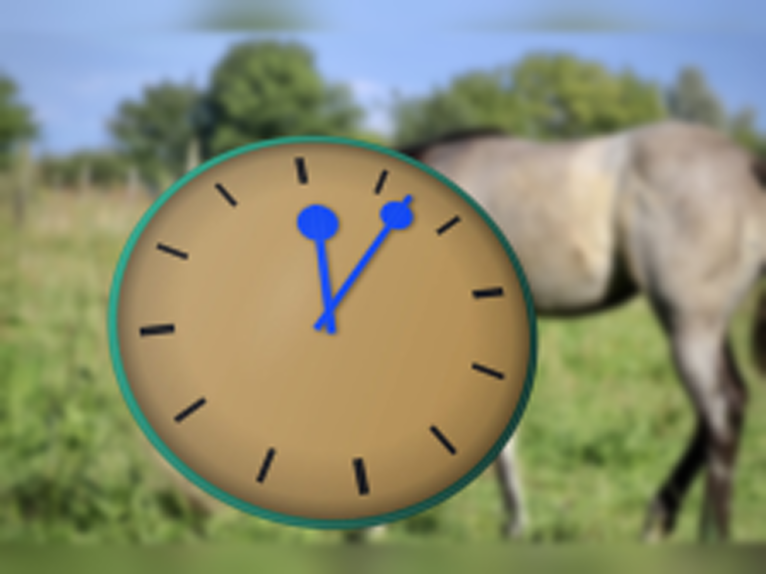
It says 12:07
